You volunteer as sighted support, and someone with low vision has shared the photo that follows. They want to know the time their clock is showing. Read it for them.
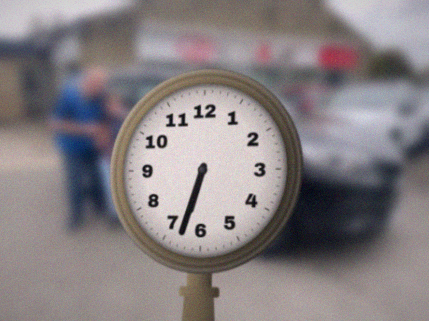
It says 6:33
